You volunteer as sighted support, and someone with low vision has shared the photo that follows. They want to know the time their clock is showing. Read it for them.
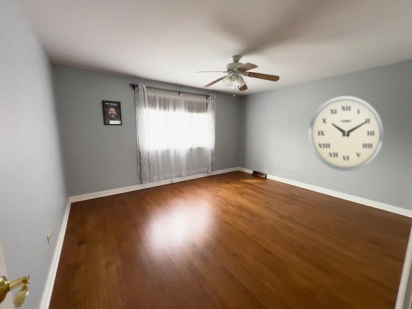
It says 10:10
